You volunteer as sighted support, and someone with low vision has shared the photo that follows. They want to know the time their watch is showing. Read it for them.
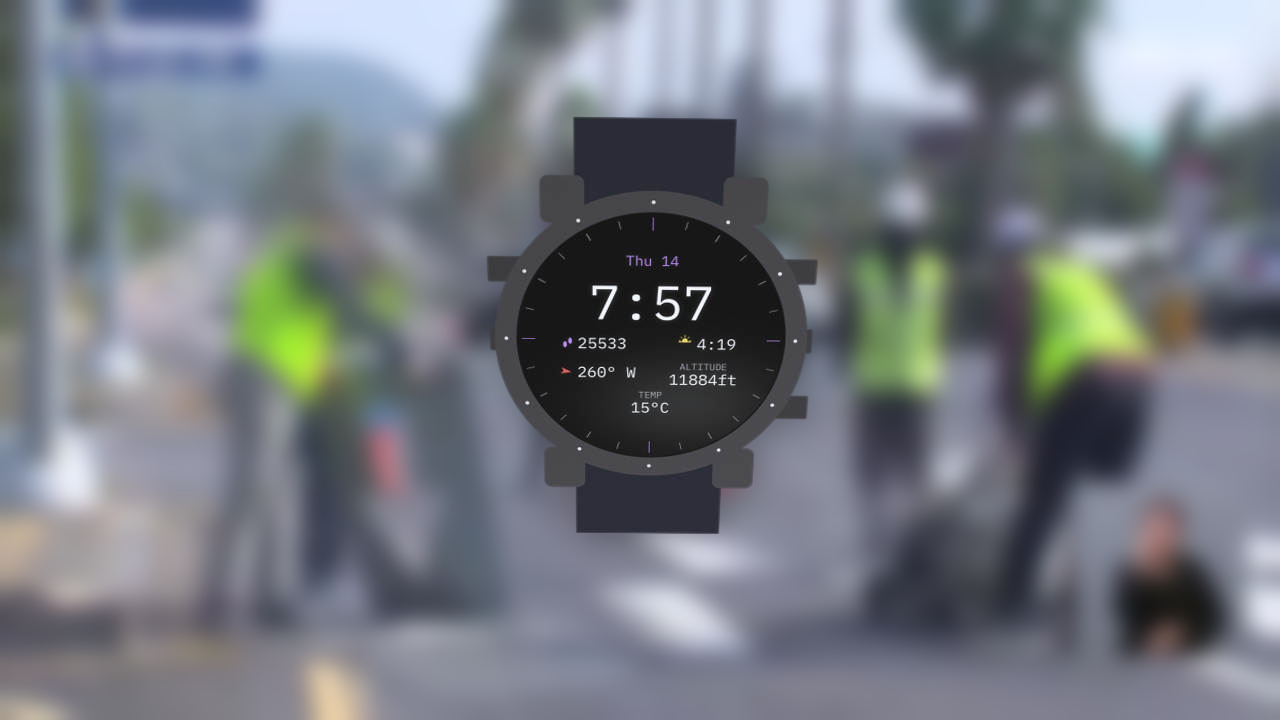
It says 7:57
